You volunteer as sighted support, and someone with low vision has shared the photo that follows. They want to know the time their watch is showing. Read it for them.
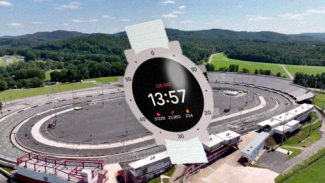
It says 13:57
